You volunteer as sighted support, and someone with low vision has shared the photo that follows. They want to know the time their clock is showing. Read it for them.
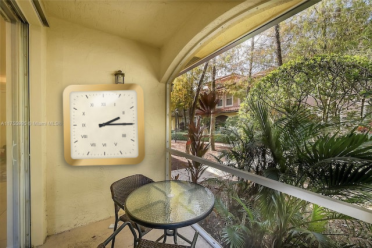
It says 2:15
